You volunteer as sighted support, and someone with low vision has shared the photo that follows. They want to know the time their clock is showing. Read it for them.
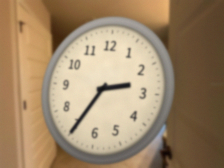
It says 2:35
